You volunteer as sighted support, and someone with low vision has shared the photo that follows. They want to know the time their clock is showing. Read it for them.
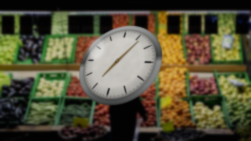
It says 7:06
